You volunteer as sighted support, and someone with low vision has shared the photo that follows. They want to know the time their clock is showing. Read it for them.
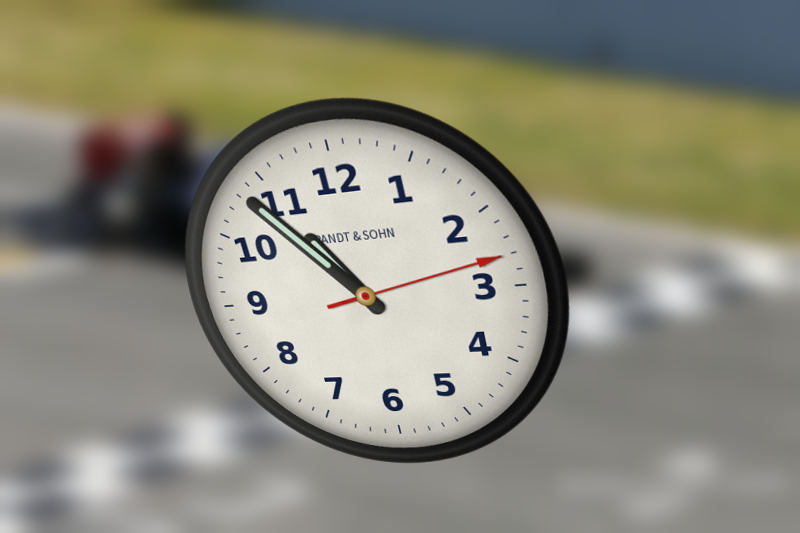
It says 10:53:13
